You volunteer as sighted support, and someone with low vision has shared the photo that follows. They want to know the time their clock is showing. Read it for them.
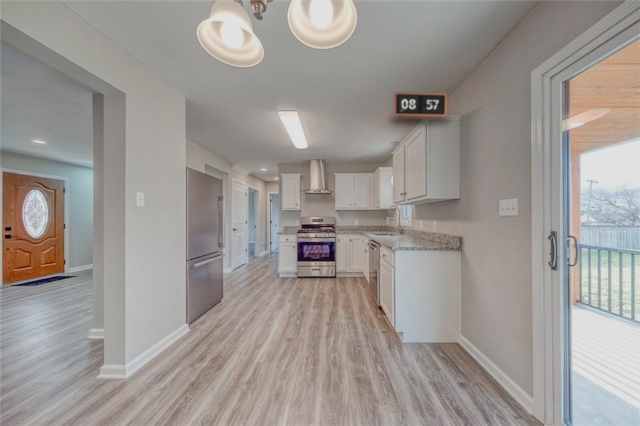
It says 8:57
